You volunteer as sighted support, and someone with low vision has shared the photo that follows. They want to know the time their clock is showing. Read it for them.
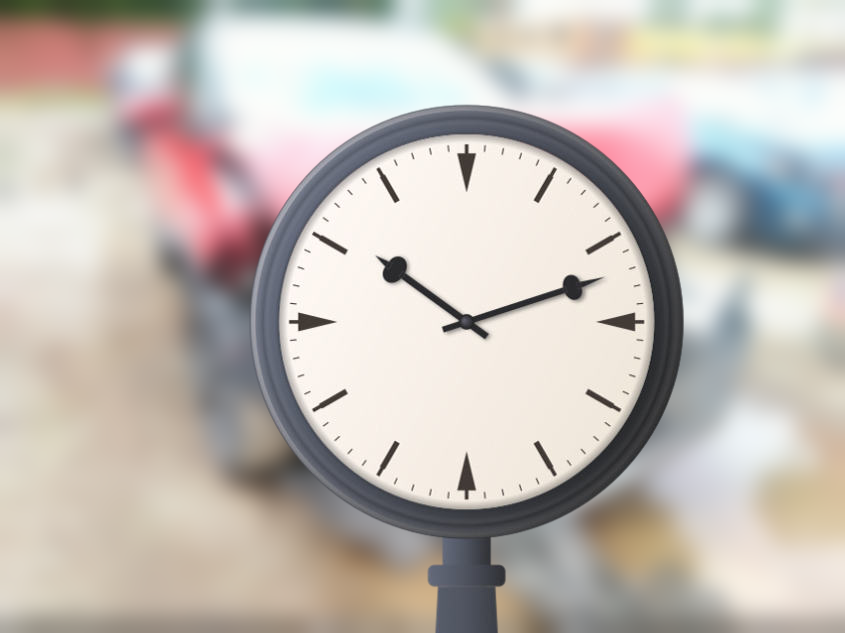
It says 10:12
